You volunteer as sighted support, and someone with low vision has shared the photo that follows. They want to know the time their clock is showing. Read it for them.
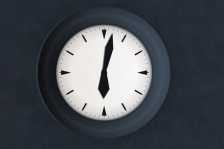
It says 6:02
